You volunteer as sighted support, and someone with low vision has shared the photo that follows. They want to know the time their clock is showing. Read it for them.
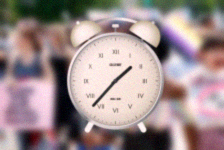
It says 1:37
